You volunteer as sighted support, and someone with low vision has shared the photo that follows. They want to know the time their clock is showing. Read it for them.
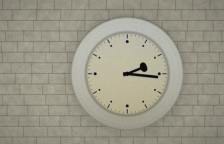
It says 2:16
